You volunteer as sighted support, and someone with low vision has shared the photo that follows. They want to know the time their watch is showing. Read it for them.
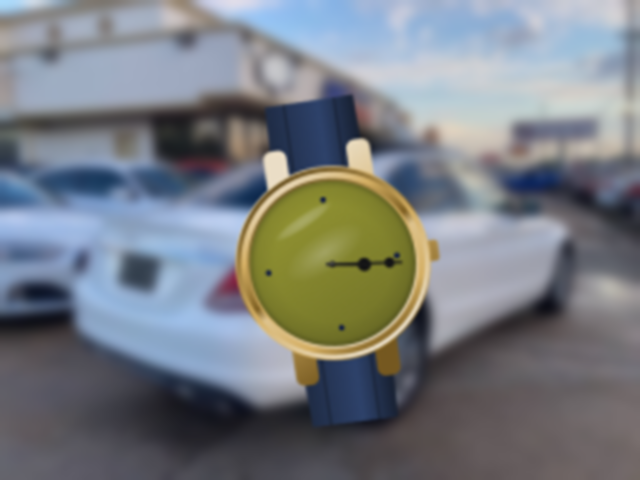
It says 3:16
